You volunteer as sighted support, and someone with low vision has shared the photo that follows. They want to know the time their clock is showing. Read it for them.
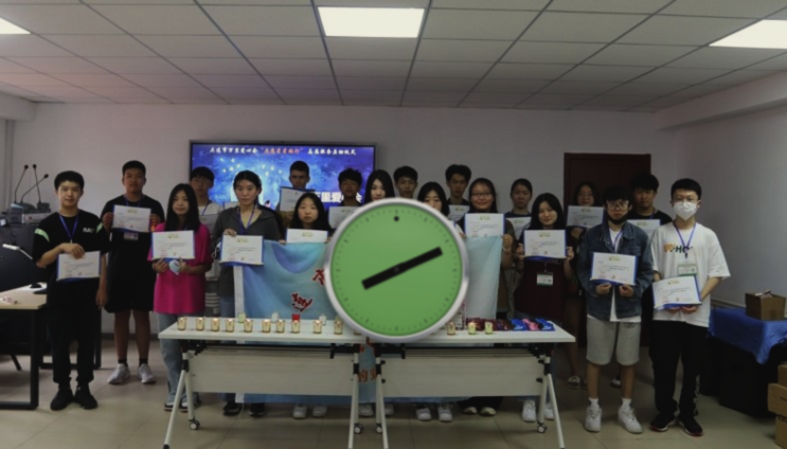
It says 8:11
